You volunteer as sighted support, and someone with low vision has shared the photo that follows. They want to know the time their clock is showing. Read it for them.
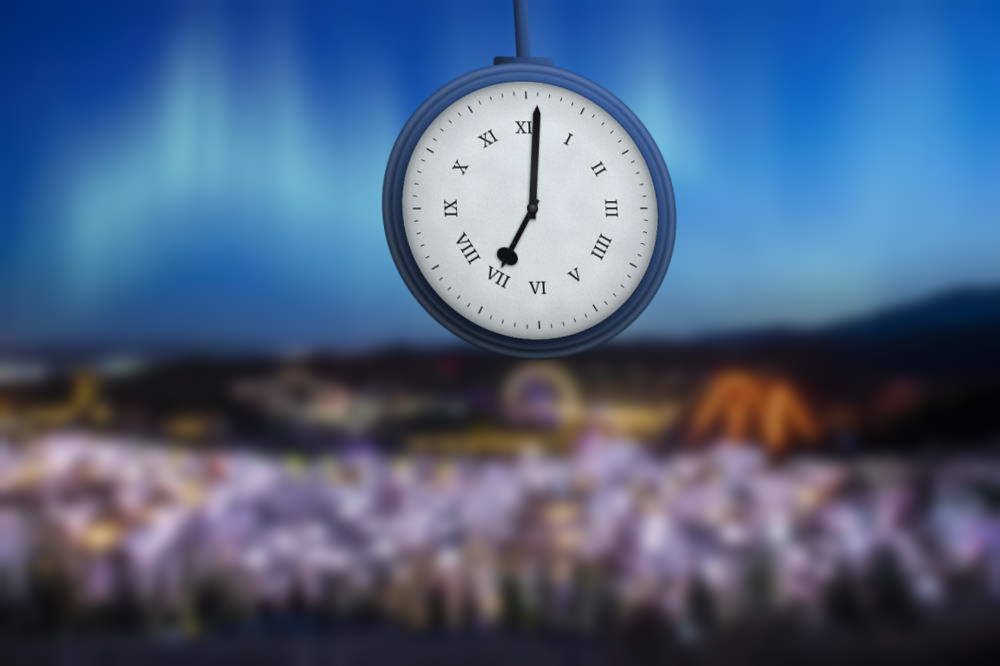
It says 7:01
